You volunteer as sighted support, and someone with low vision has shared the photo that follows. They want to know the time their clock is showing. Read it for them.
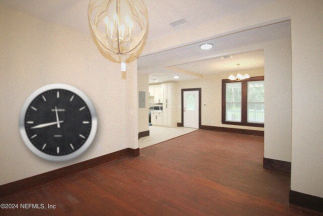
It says 11:43
